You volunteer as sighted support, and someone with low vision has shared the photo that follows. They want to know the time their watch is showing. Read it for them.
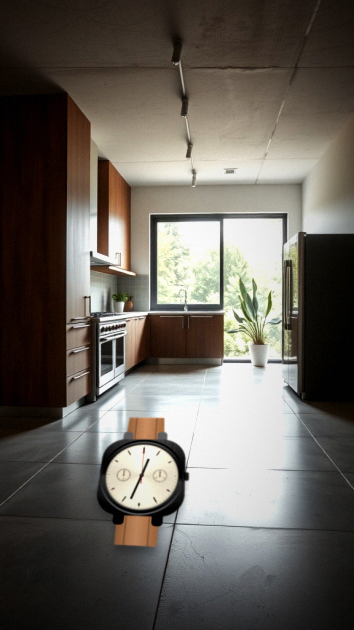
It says 12:33
